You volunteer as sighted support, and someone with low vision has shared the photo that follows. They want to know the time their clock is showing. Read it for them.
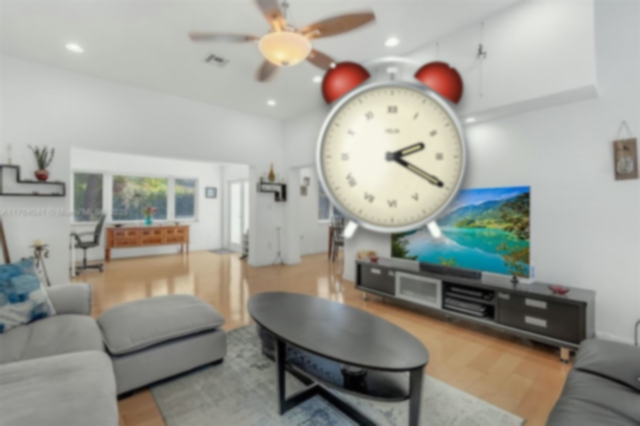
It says 2:20
